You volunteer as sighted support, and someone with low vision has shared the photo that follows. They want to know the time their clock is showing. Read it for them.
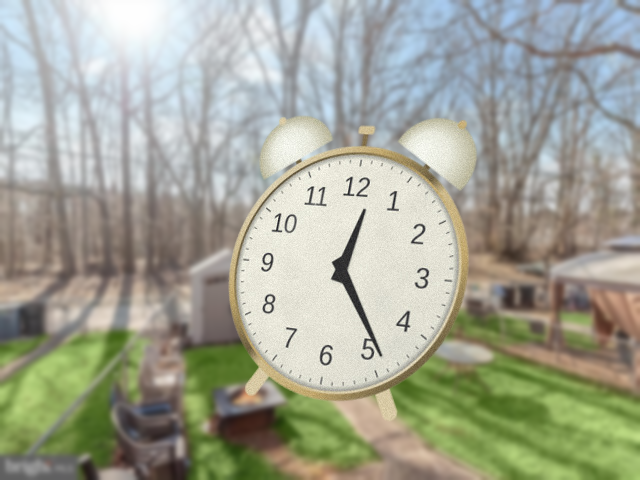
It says 12:24
